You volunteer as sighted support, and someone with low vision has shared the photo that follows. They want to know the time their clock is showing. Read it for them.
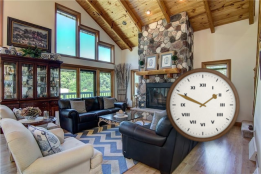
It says 1:49
